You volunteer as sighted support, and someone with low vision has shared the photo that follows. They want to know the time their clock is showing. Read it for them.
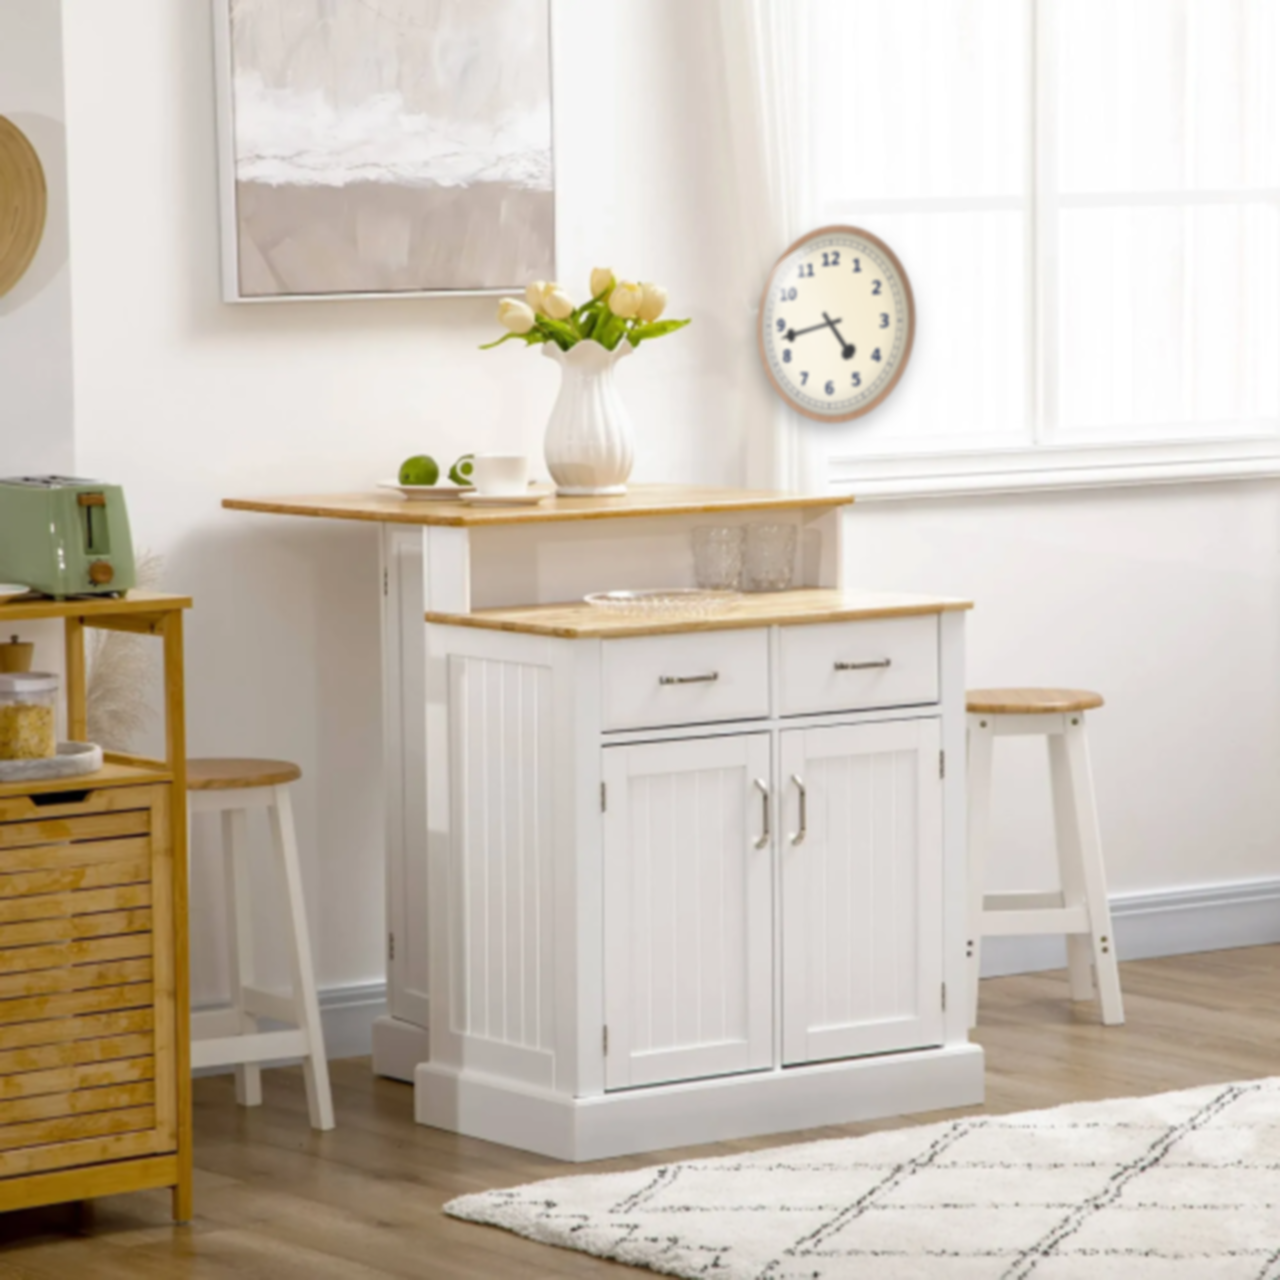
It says 4:43
